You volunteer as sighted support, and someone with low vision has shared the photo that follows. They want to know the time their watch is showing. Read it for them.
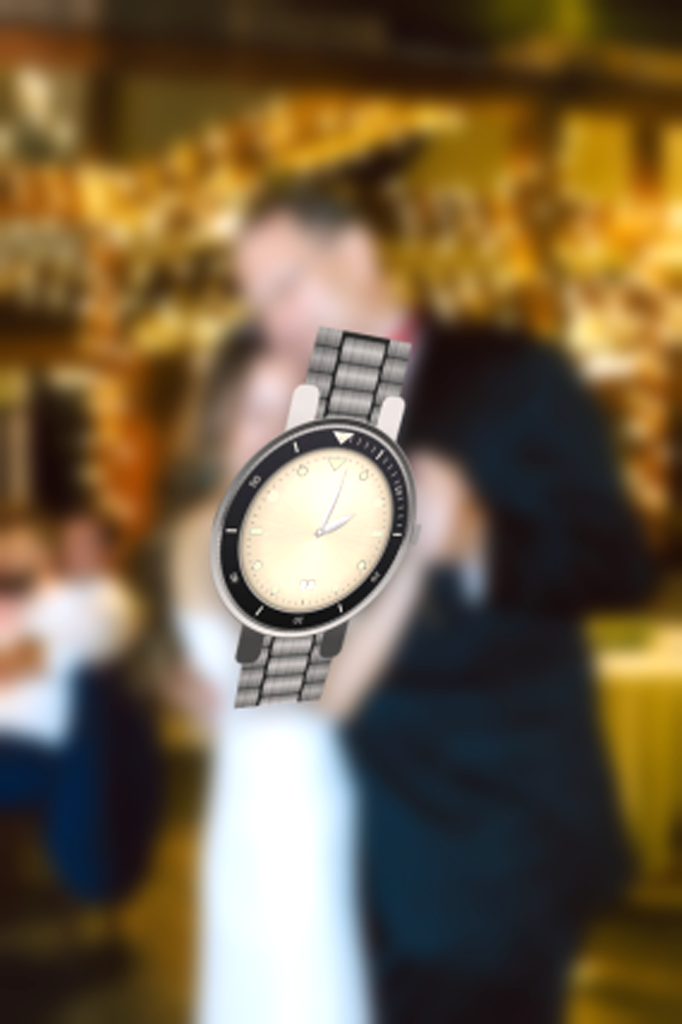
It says 2:02
